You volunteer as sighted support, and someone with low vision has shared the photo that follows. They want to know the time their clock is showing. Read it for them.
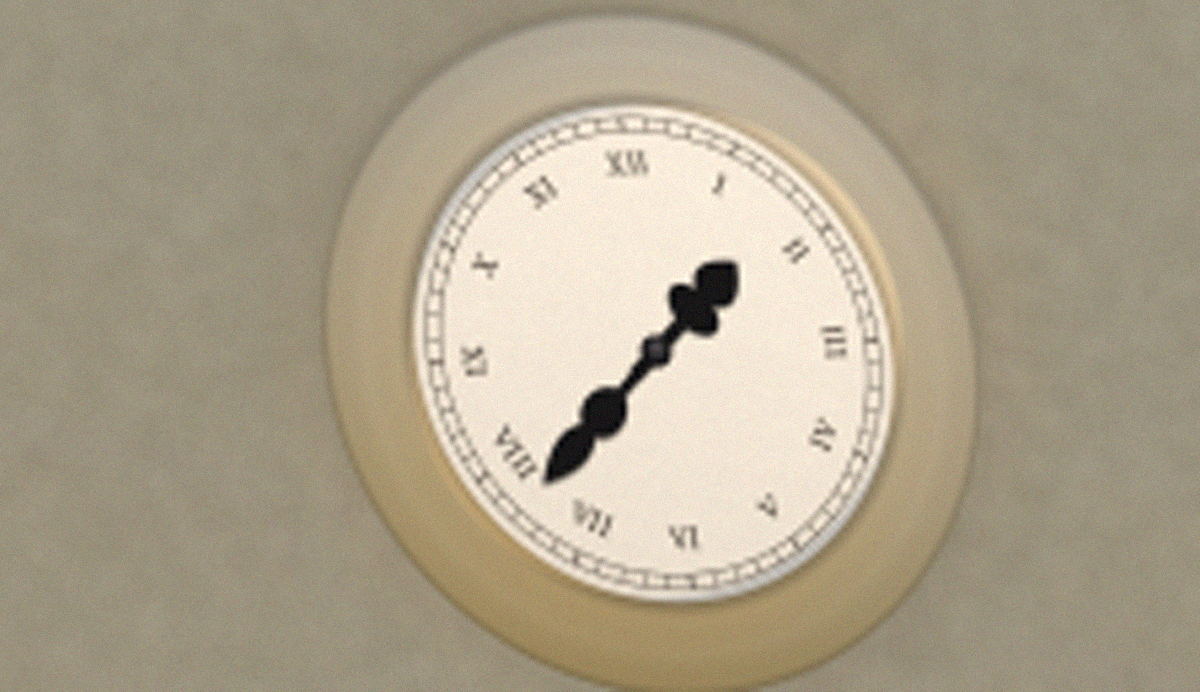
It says 1:38
